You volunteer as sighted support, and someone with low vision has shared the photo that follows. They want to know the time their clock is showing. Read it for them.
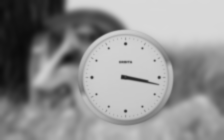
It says 3:17
